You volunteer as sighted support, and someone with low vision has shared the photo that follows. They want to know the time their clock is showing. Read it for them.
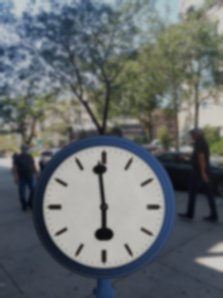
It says 5:59
